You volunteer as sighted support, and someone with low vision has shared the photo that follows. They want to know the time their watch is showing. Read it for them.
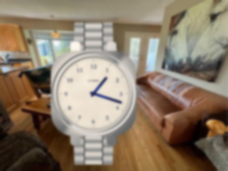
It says 1:18
